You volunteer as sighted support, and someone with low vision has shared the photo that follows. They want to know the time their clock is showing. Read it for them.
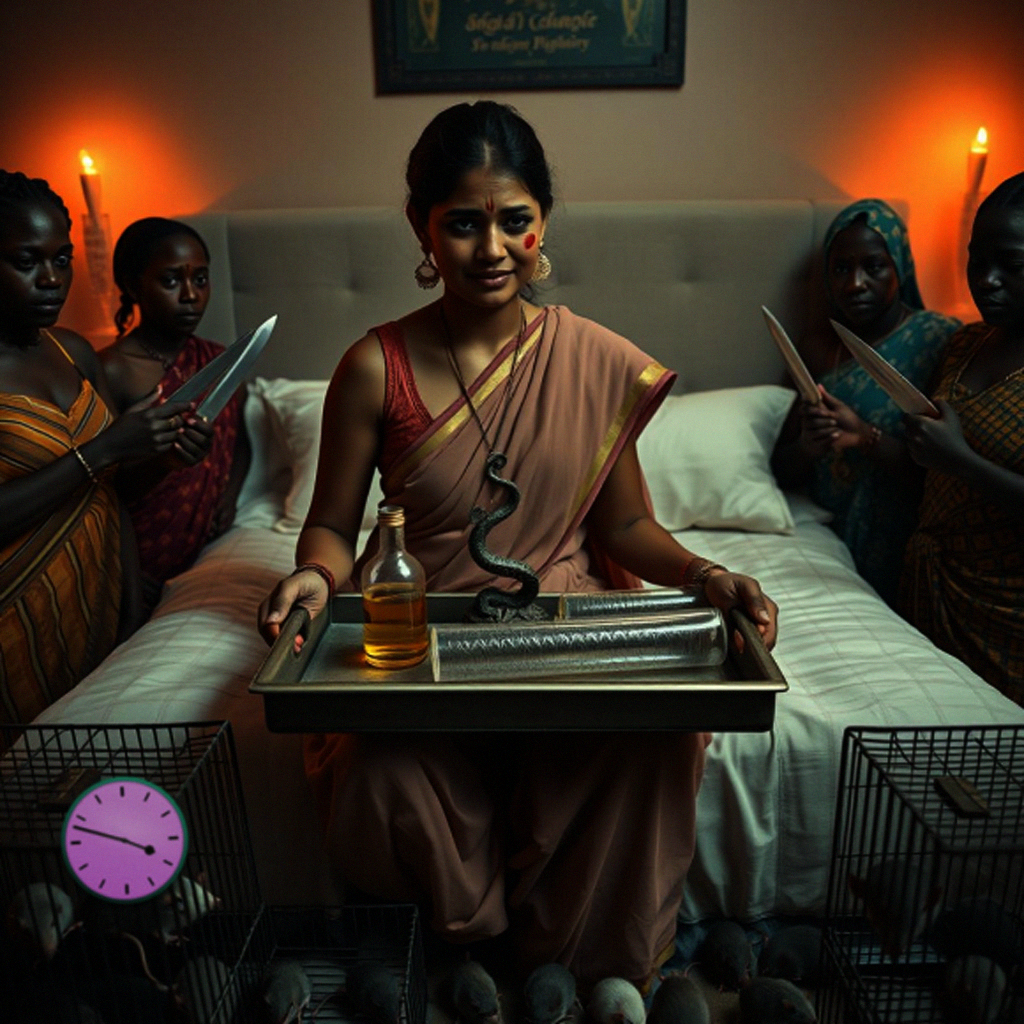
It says 3:48
